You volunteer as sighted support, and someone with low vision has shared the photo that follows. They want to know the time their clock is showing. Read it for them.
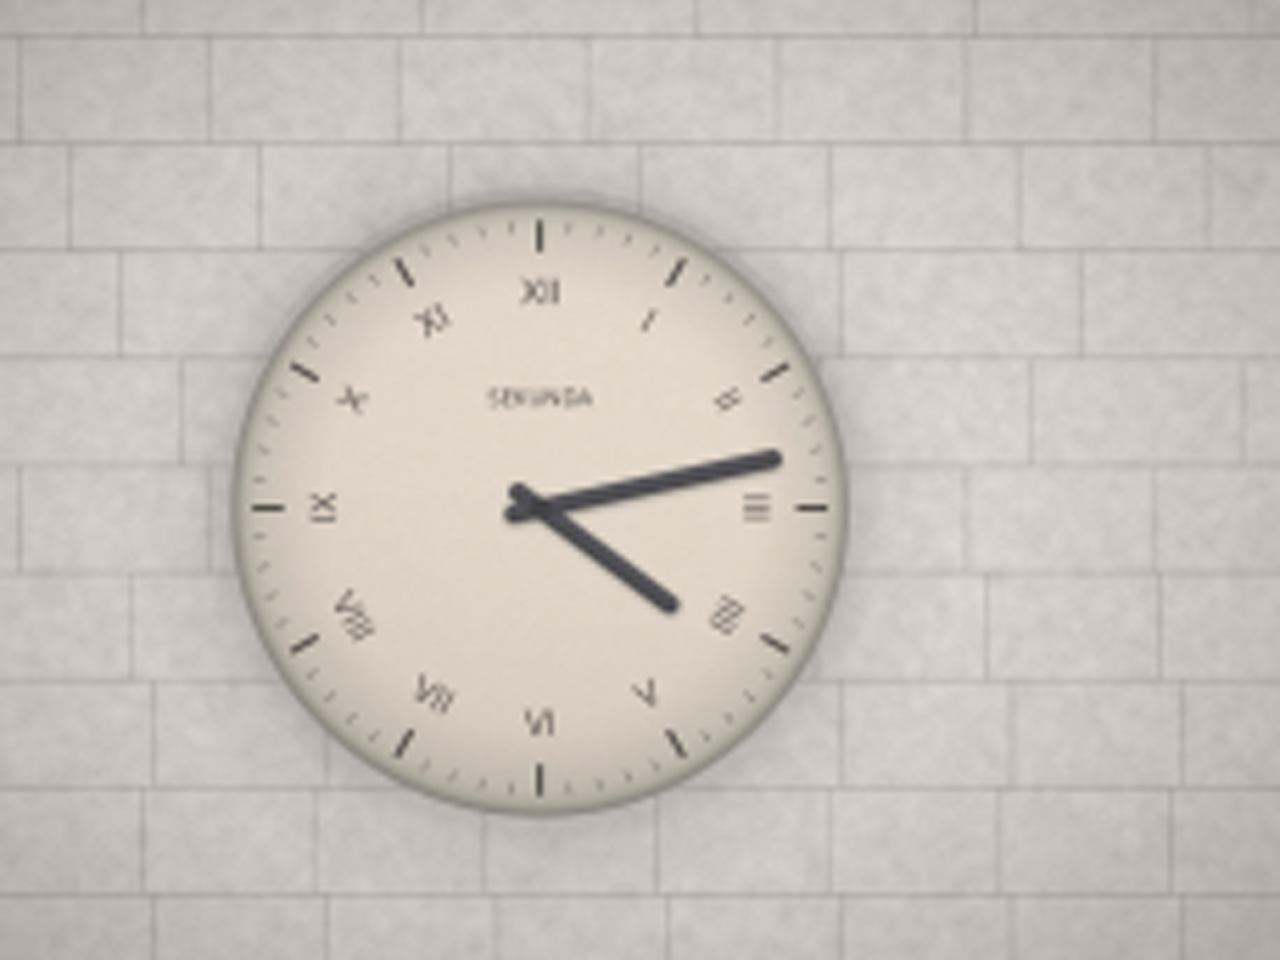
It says 4:13
